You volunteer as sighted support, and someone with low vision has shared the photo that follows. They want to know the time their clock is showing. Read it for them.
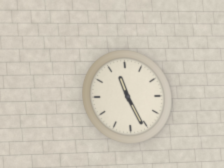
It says 11:26
